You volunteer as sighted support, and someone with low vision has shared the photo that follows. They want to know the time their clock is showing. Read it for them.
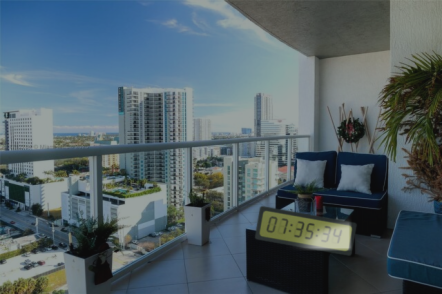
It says 7:35:34
